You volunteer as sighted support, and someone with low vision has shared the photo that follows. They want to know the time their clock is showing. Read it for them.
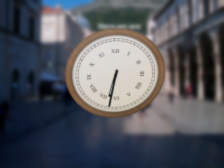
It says 6:32
